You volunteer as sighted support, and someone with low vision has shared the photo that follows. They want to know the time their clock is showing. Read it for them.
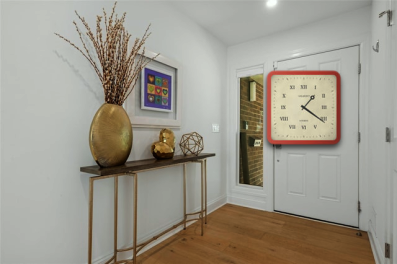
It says 1:21
